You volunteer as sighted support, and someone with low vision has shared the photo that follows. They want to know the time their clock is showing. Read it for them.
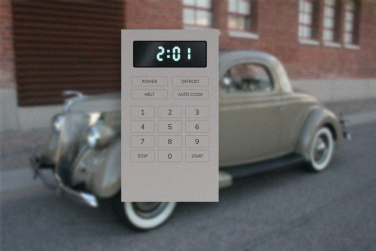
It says 2:01
